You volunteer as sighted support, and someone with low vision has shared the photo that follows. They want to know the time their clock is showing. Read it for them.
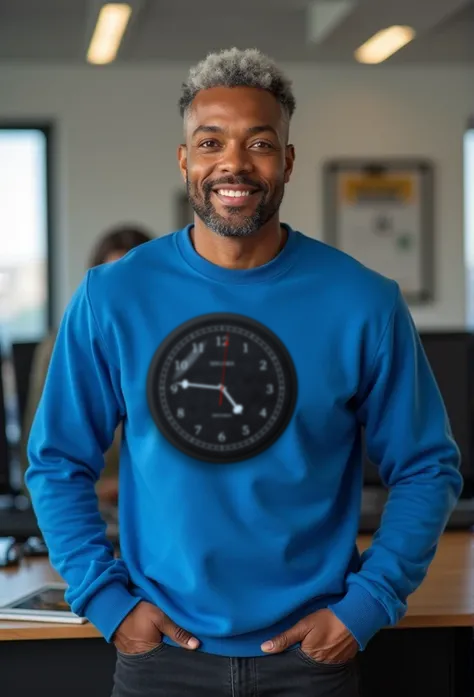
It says 4:46:01
